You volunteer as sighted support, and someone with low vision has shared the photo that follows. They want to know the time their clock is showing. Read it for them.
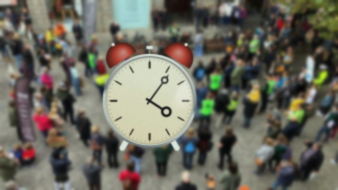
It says 4:06
